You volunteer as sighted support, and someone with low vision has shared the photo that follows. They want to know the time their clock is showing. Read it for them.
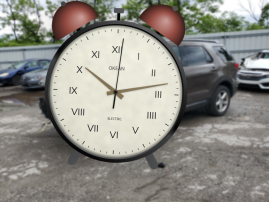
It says 10:13:01
